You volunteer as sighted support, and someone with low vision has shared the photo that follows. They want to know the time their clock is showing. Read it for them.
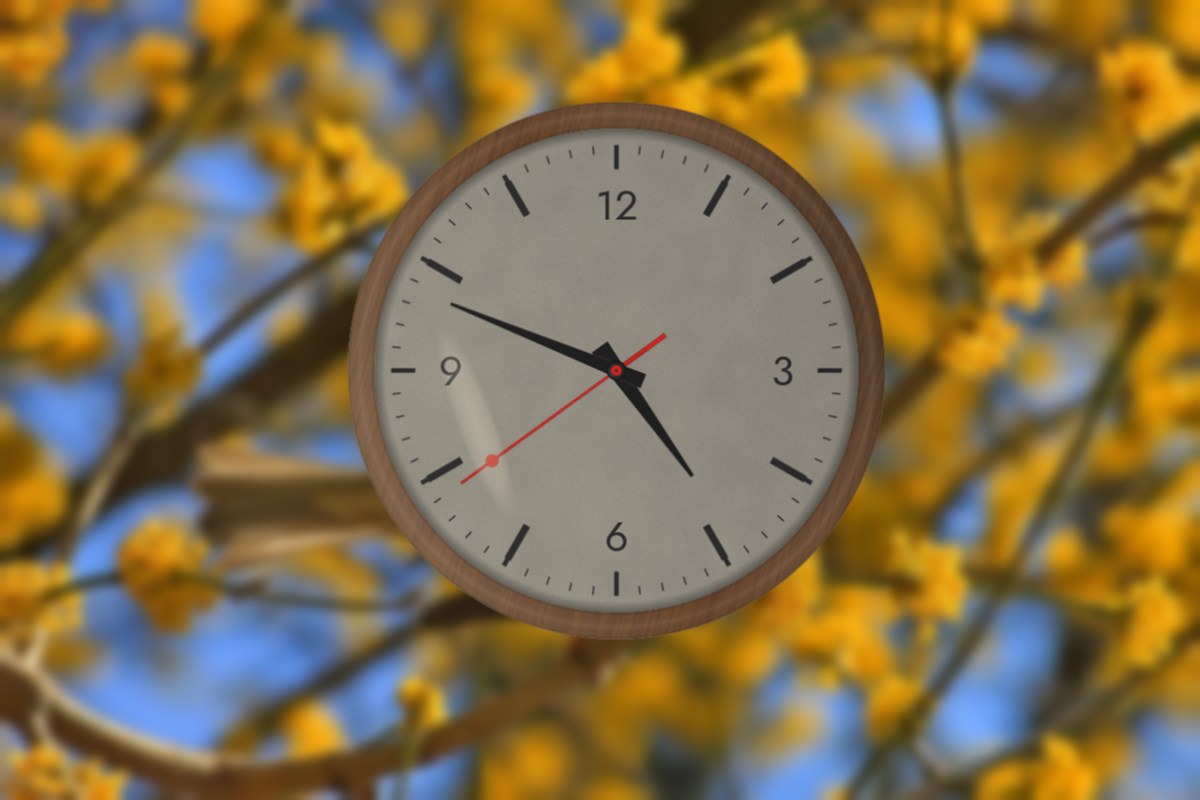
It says 4:48:39
